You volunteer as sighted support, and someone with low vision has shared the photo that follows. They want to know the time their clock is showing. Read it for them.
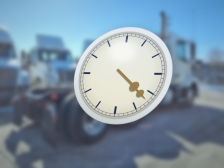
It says 4:22
